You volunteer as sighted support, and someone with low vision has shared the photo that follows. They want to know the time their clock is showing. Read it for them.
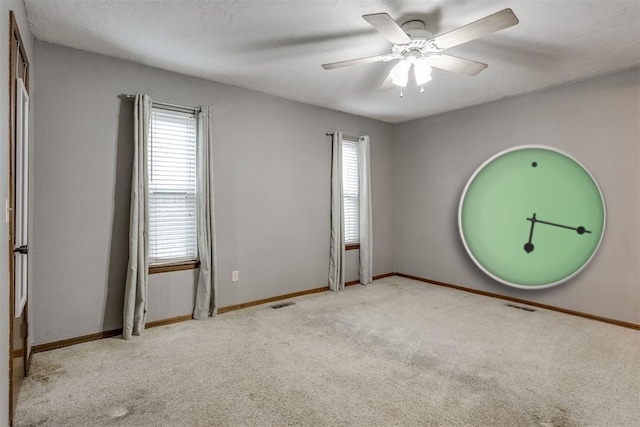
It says 6:17
